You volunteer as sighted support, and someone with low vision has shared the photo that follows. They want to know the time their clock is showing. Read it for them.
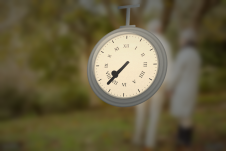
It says 7:37
